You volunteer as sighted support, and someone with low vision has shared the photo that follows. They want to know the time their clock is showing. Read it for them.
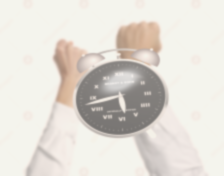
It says 5:43
